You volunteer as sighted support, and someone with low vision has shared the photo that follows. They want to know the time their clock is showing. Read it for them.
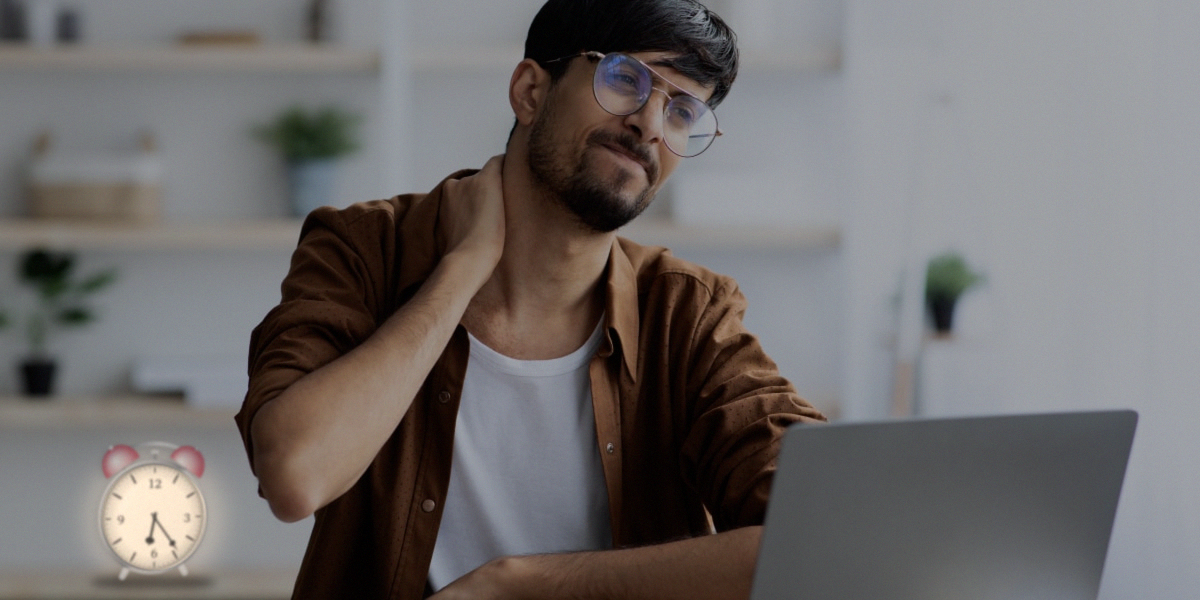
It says 6:24
